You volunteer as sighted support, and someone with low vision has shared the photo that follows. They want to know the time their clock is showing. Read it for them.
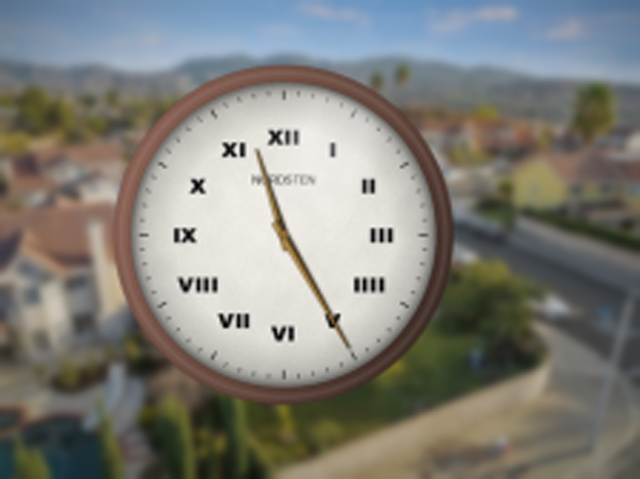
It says 11:25
